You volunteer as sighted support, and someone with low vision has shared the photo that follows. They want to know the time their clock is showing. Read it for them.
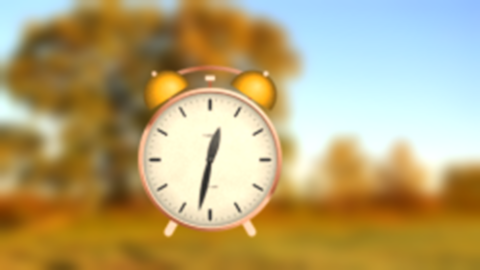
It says 12:32
